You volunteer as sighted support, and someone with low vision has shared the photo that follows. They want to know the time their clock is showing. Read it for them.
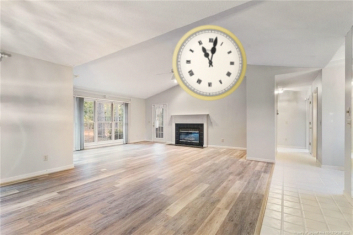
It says 11:02
